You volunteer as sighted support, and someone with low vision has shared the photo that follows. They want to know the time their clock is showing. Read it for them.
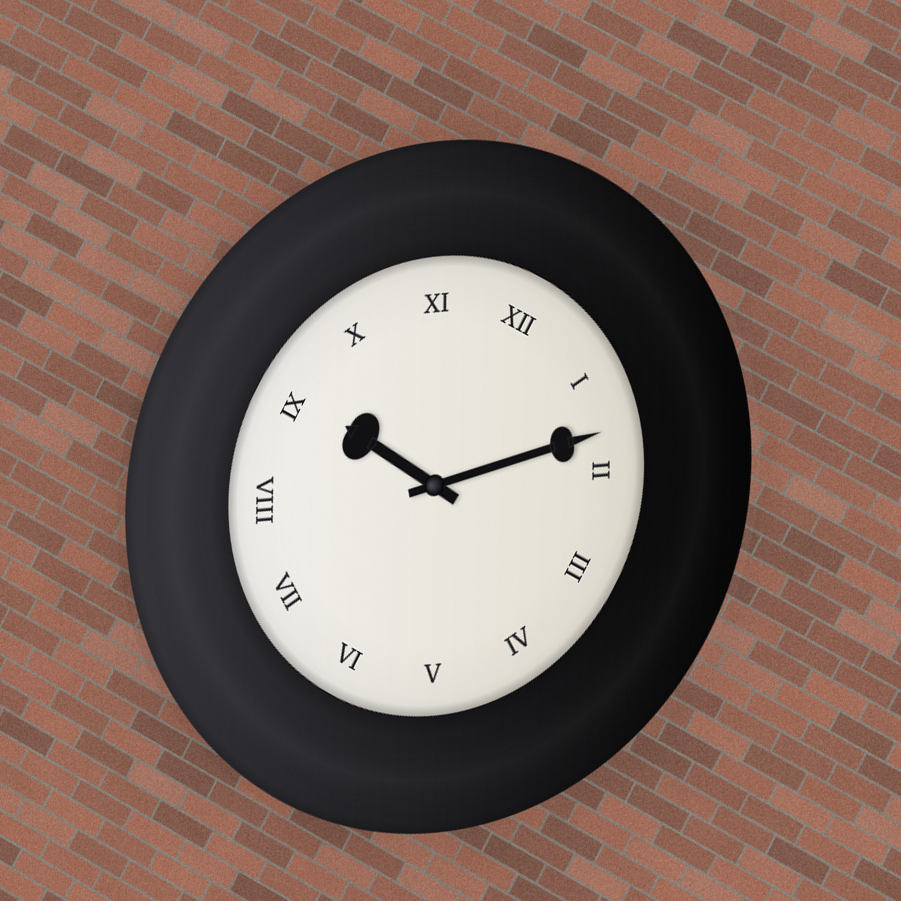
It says 9:08
